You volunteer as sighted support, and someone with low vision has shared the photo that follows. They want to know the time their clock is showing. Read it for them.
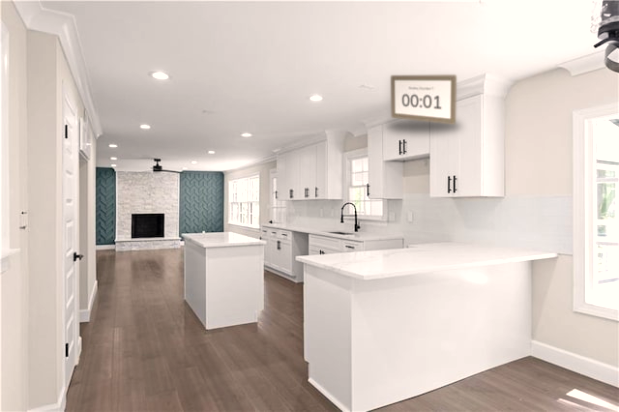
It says 0:01
